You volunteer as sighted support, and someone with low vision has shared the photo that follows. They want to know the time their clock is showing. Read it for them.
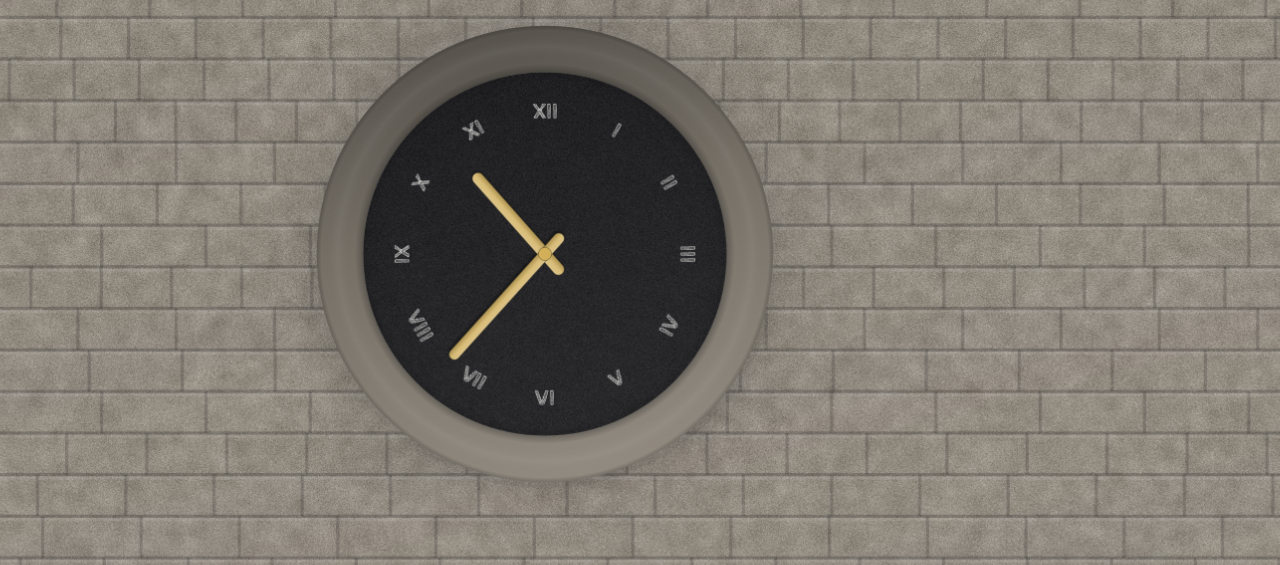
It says 10:37
